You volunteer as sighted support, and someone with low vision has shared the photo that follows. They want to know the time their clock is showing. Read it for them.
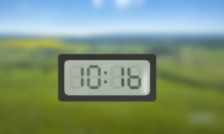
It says 10:16
